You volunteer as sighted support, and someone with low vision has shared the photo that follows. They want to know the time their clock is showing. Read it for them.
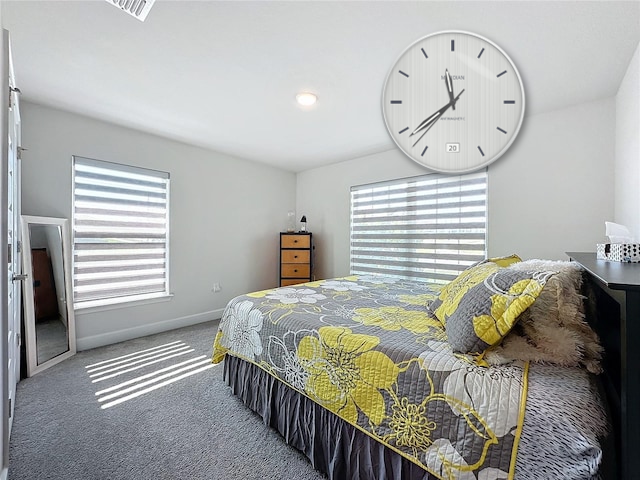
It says 11:38:37
